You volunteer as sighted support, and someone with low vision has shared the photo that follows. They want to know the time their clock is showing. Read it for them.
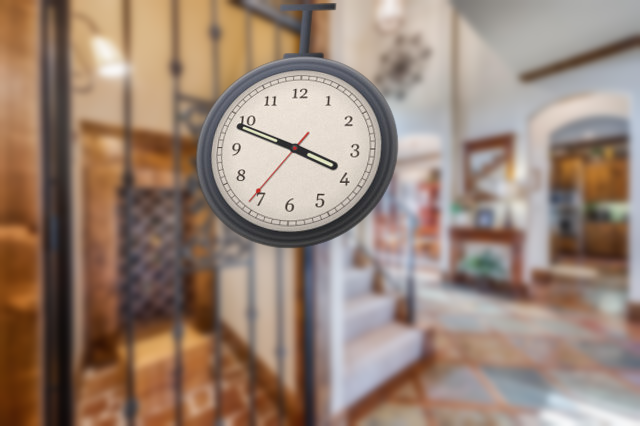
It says 3:48:36
